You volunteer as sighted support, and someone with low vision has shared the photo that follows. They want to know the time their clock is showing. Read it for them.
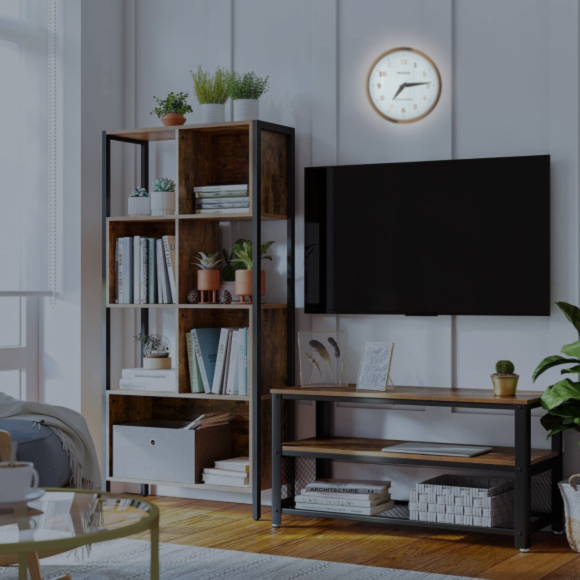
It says 7:14
